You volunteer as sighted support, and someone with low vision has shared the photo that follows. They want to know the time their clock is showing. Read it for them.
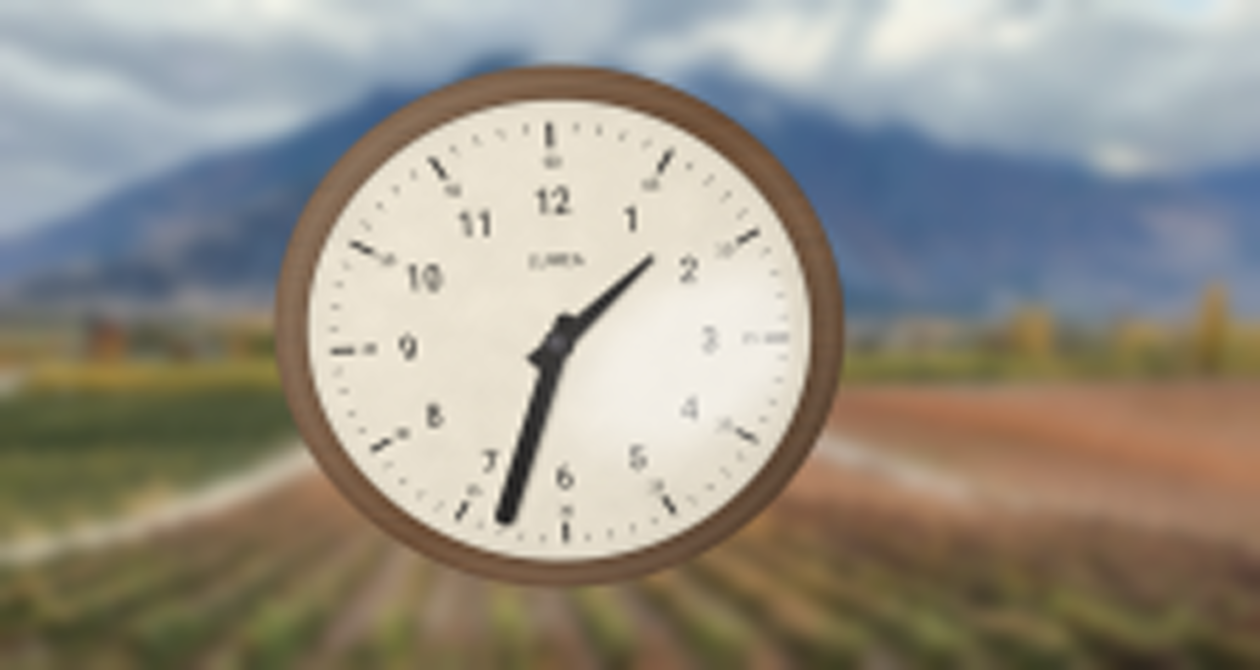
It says 1:33
